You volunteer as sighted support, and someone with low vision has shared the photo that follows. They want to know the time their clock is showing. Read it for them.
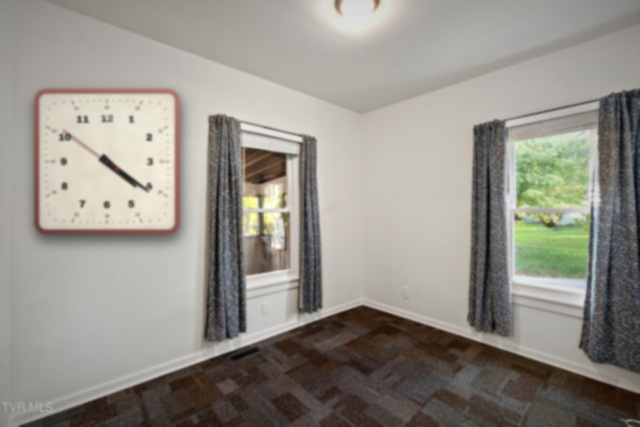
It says 4:20:51
